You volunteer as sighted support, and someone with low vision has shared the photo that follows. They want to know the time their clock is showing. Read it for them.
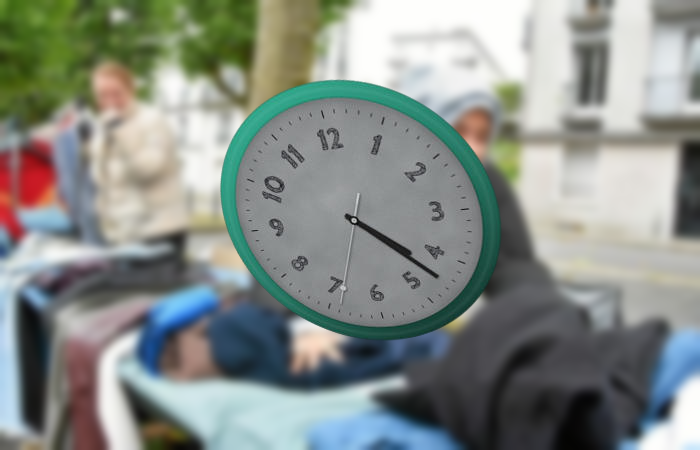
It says 4:22:34
